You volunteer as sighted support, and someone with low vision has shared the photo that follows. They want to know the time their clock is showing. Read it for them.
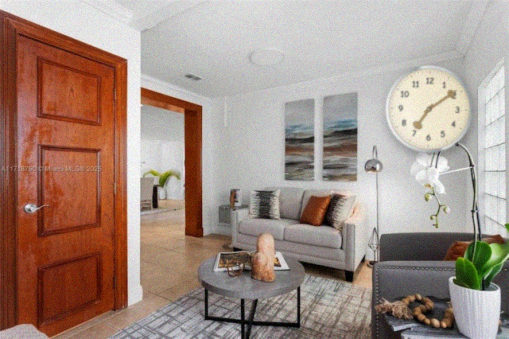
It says 7:09
